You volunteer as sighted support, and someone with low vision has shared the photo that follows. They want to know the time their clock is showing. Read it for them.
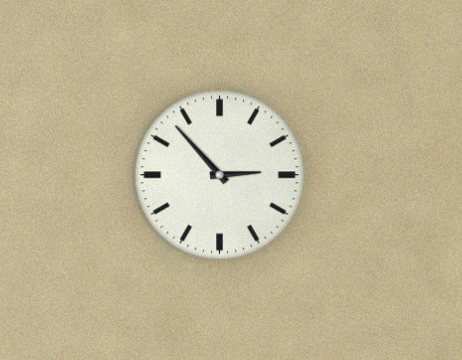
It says 2:53
